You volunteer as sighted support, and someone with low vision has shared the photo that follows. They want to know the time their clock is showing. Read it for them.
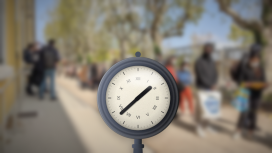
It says 1:38
